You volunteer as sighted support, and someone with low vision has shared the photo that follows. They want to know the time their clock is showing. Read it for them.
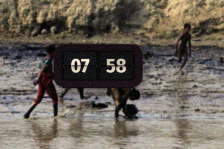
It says 7:58
